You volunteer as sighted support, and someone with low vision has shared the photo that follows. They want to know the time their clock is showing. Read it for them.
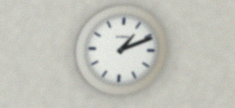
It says 1:11
